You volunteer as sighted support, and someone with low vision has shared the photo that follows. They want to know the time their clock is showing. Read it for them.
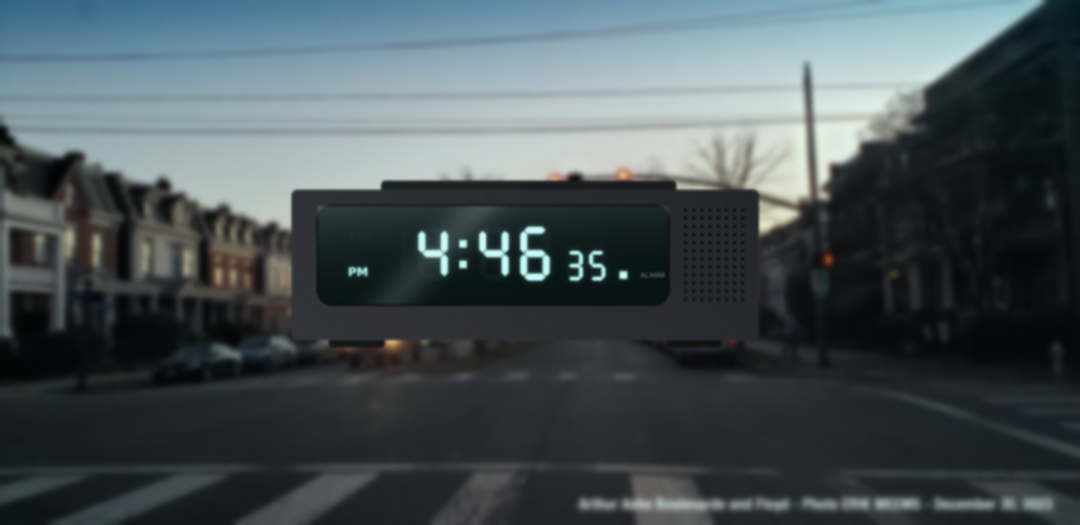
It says 4:46:35
